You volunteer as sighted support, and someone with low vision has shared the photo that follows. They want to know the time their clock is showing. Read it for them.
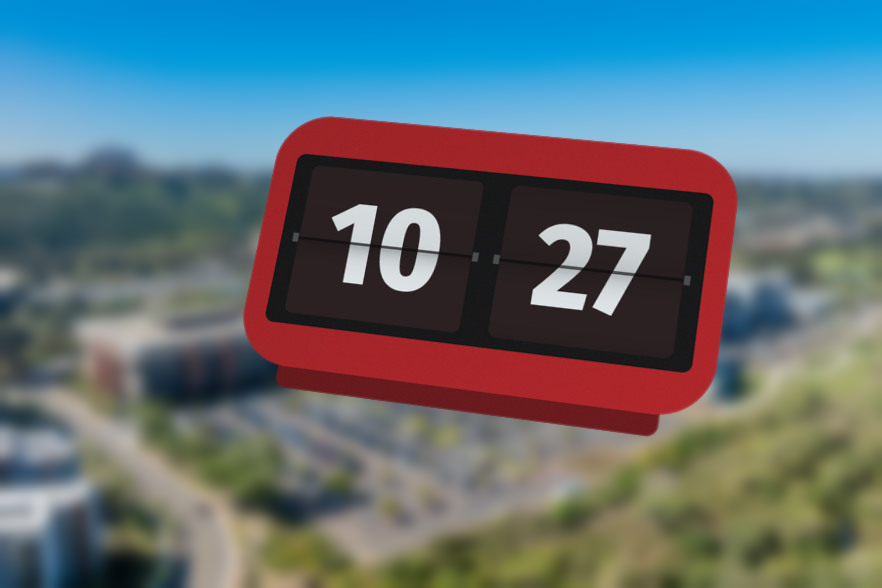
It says 10:27
